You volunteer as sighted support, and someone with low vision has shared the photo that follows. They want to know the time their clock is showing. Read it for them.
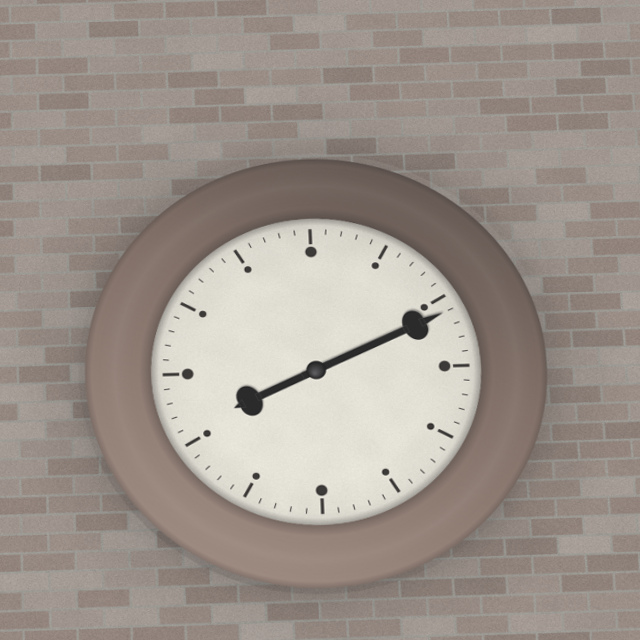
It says 8:11
